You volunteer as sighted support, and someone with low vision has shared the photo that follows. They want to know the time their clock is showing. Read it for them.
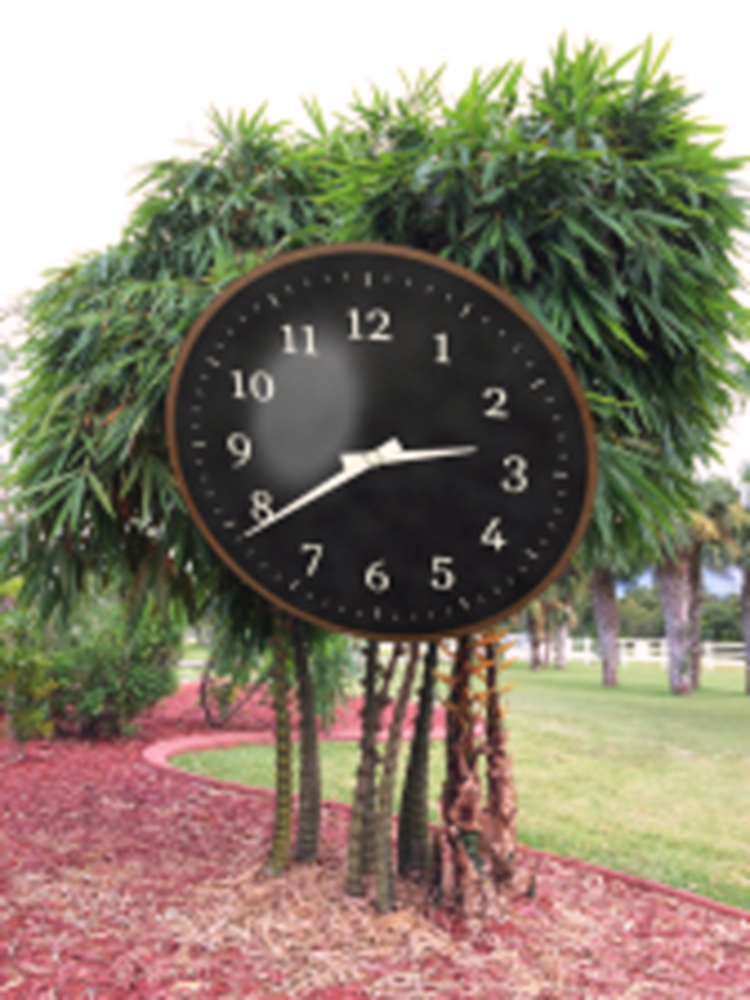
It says 2:39
